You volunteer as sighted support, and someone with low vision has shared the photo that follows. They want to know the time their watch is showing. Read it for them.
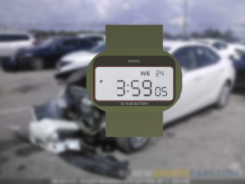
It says 3:59:05
